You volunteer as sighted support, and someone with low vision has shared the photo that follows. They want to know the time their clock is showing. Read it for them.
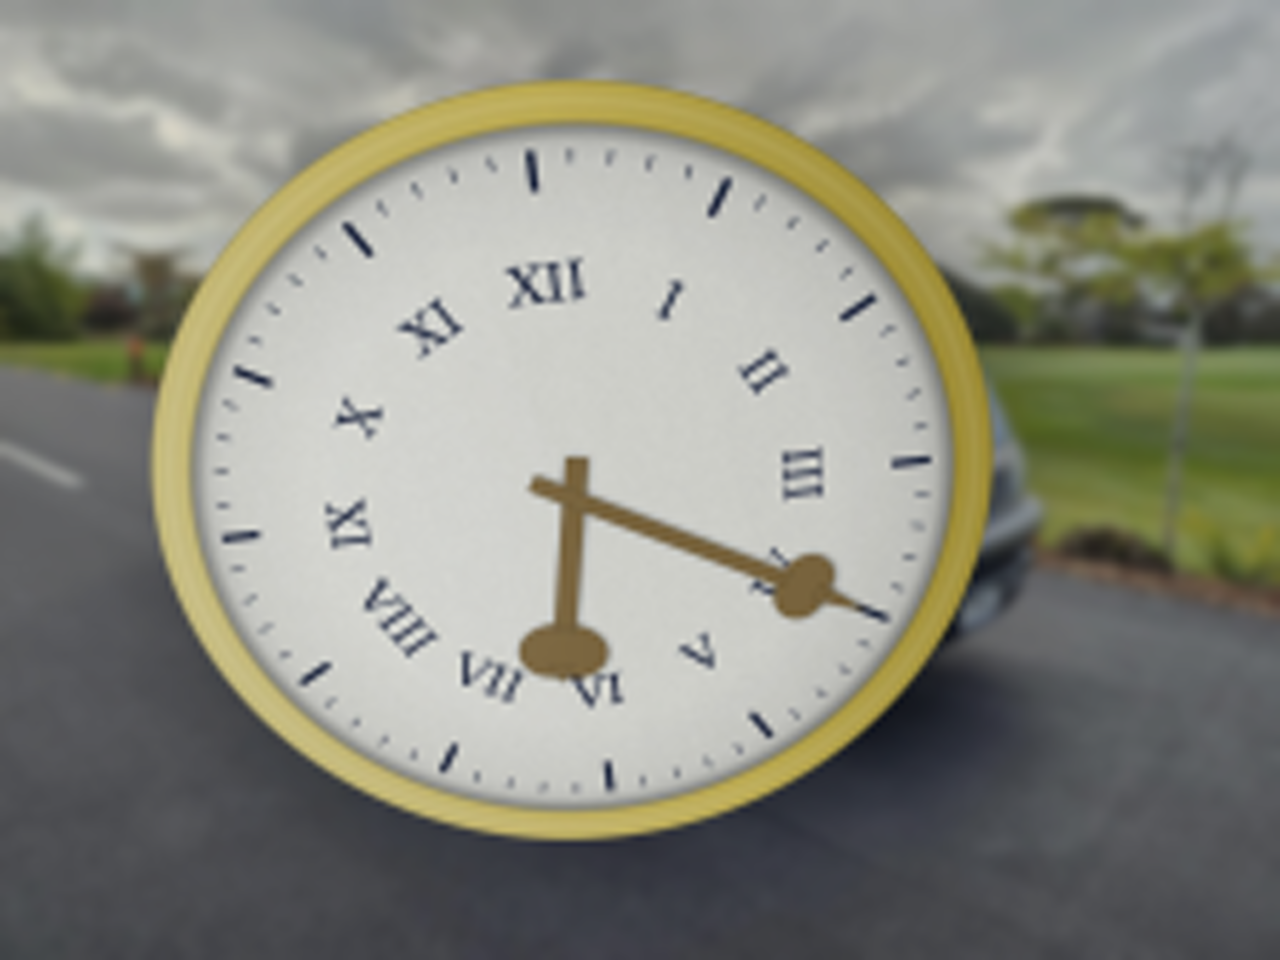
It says 6:20
